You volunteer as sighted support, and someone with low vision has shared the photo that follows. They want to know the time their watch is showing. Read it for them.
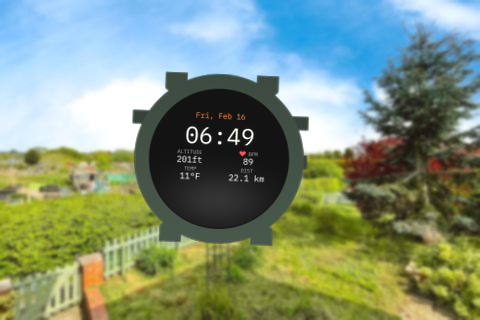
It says 6:49
